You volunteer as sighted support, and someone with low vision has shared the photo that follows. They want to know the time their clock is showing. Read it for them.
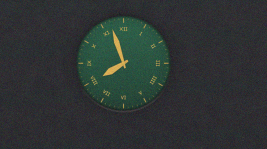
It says 7:57
